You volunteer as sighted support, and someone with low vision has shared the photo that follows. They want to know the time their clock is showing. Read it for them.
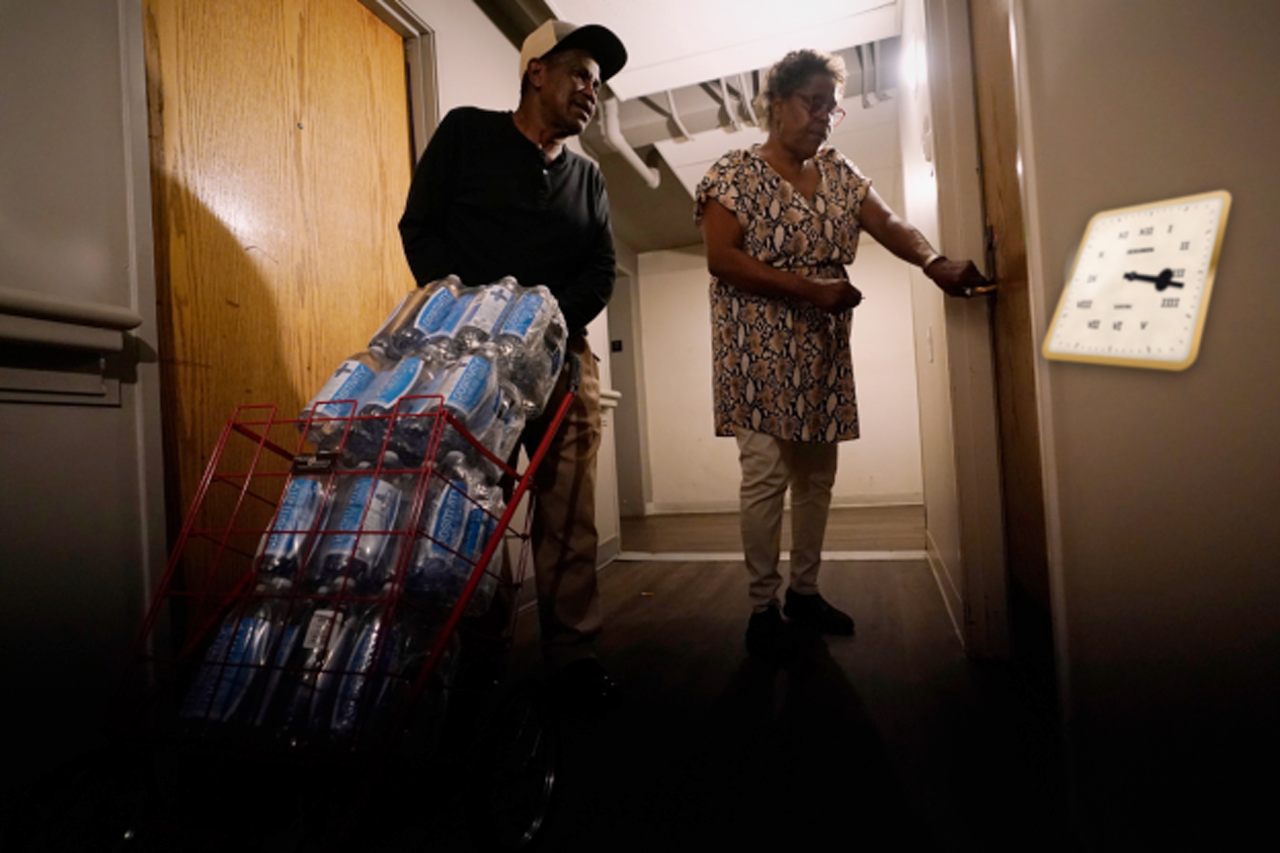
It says 3:17
